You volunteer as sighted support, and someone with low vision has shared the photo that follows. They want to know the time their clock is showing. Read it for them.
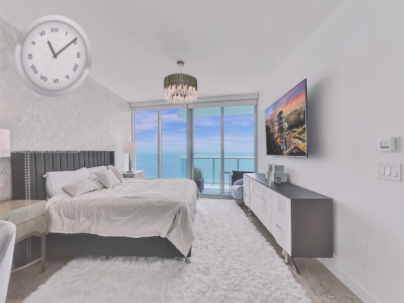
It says 11:09
